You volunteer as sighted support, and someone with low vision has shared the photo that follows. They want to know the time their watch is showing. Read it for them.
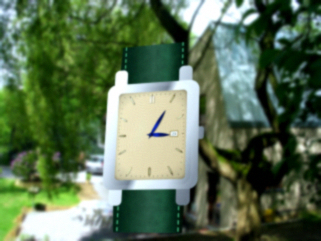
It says 3:05
